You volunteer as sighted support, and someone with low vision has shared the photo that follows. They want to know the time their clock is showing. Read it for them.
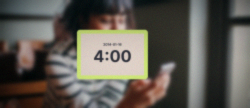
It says 4:00
